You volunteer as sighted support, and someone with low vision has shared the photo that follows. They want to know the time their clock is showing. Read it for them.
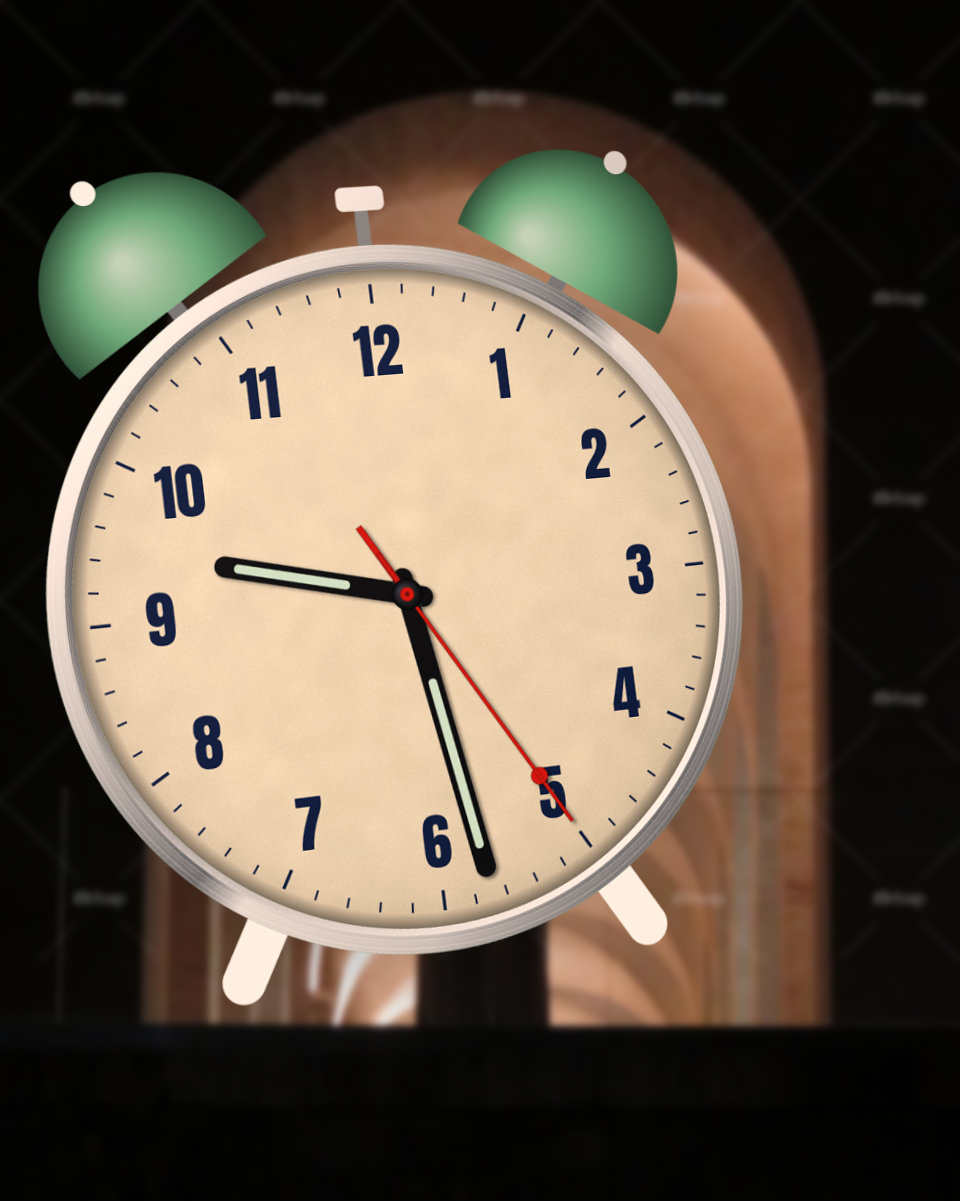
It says 9:28:25
